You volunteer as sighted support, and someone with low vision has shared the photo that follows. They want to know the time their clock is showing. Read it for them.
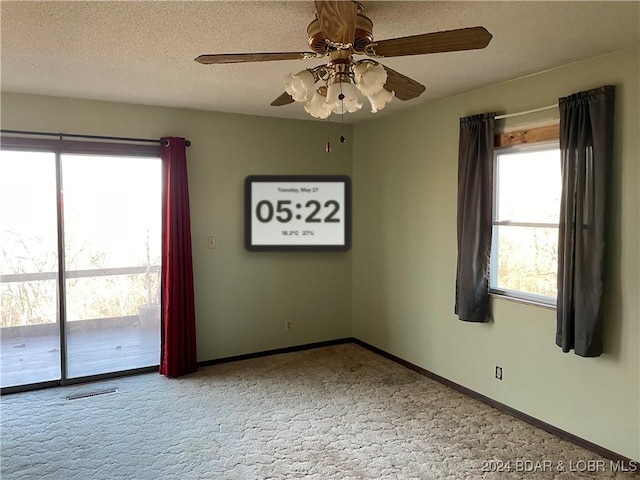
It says 5:22
